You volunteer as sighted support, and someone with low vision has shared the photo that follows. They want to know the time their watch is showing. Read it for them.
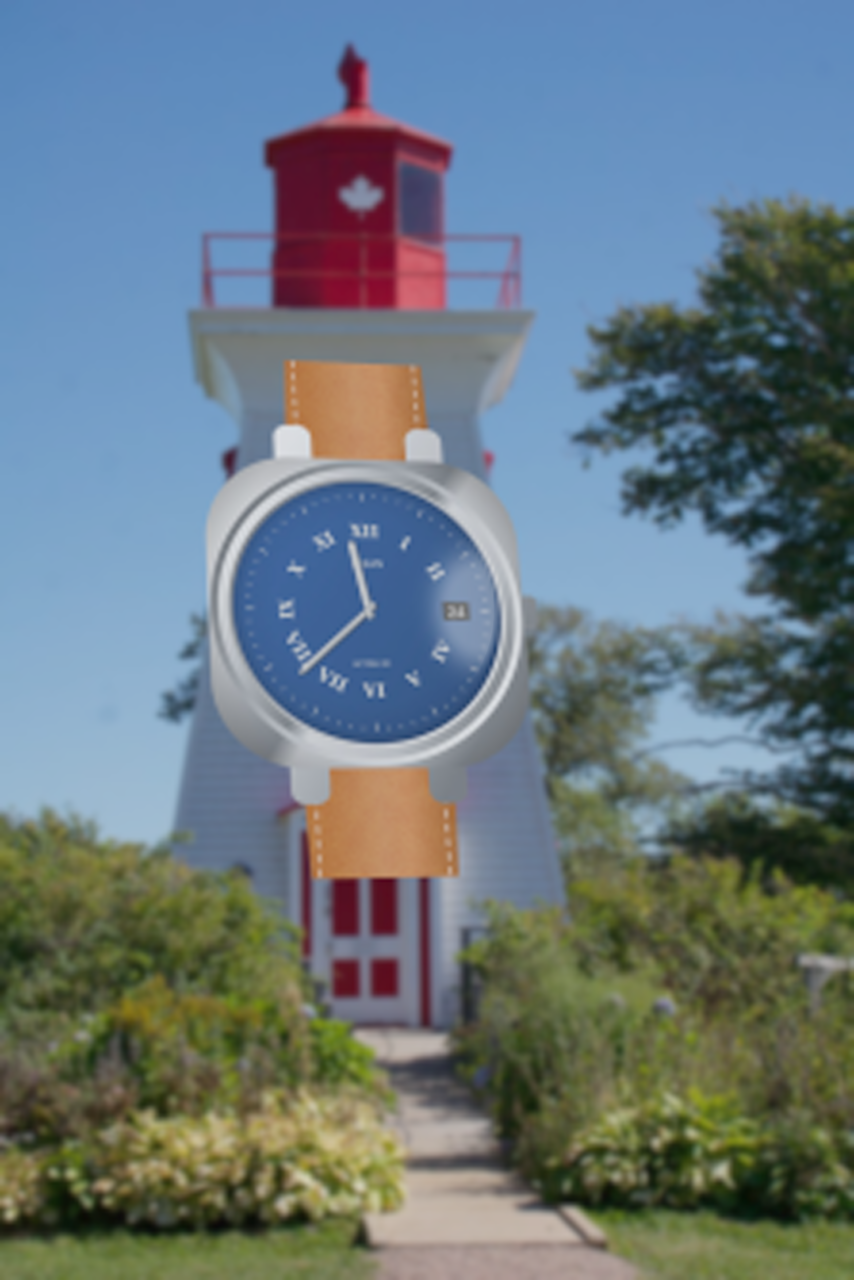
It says 11:38
